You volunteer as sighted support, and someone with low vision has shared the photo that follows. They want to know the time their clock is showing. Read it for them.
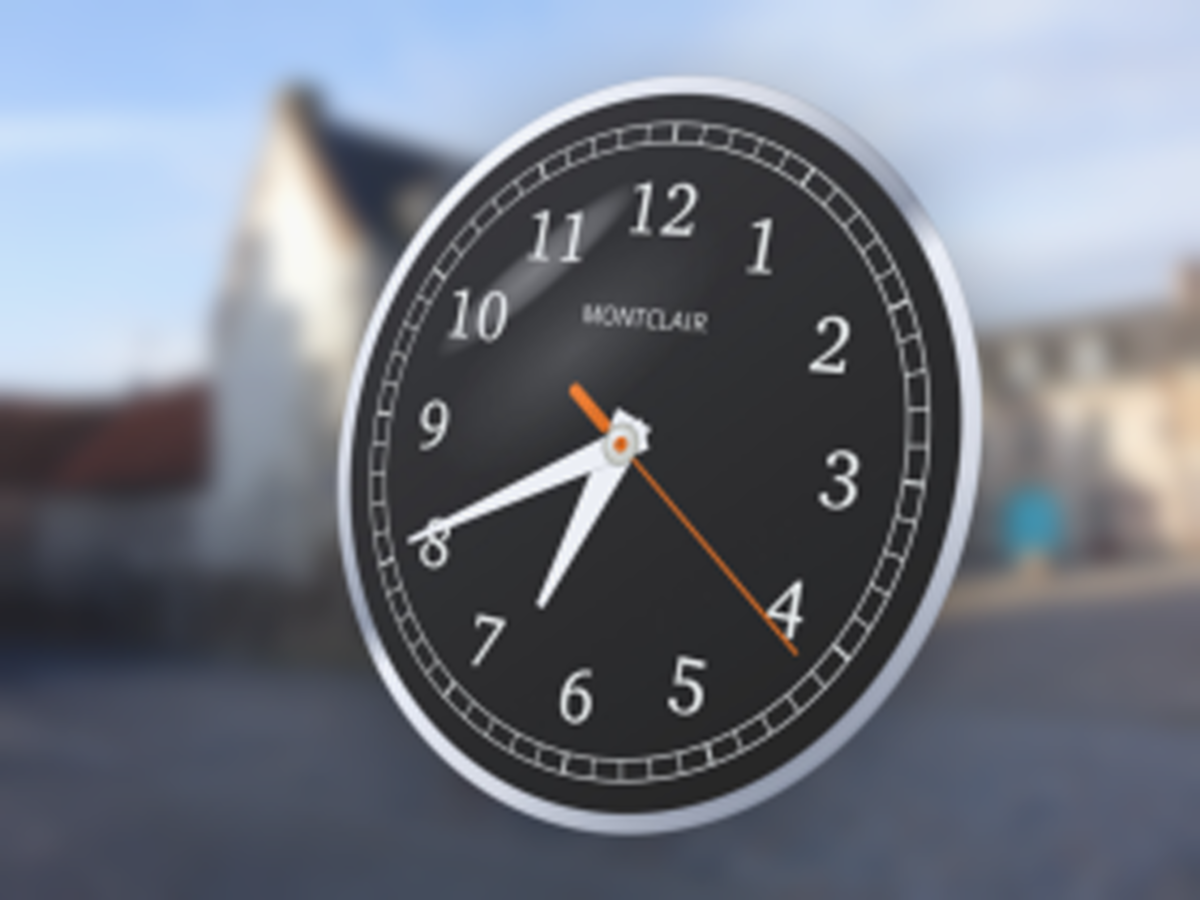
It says 6:40:21
